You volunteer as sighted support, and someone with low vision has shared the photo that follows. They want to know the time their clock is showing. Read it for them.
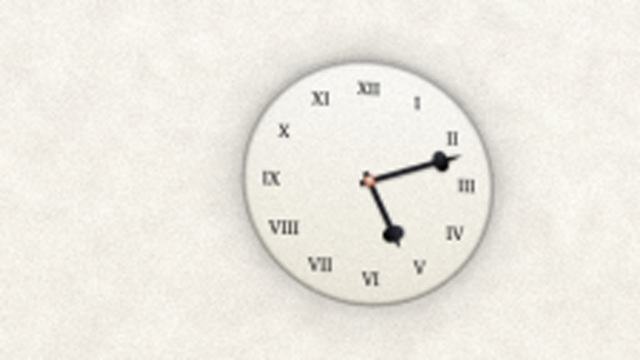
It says 5:12
